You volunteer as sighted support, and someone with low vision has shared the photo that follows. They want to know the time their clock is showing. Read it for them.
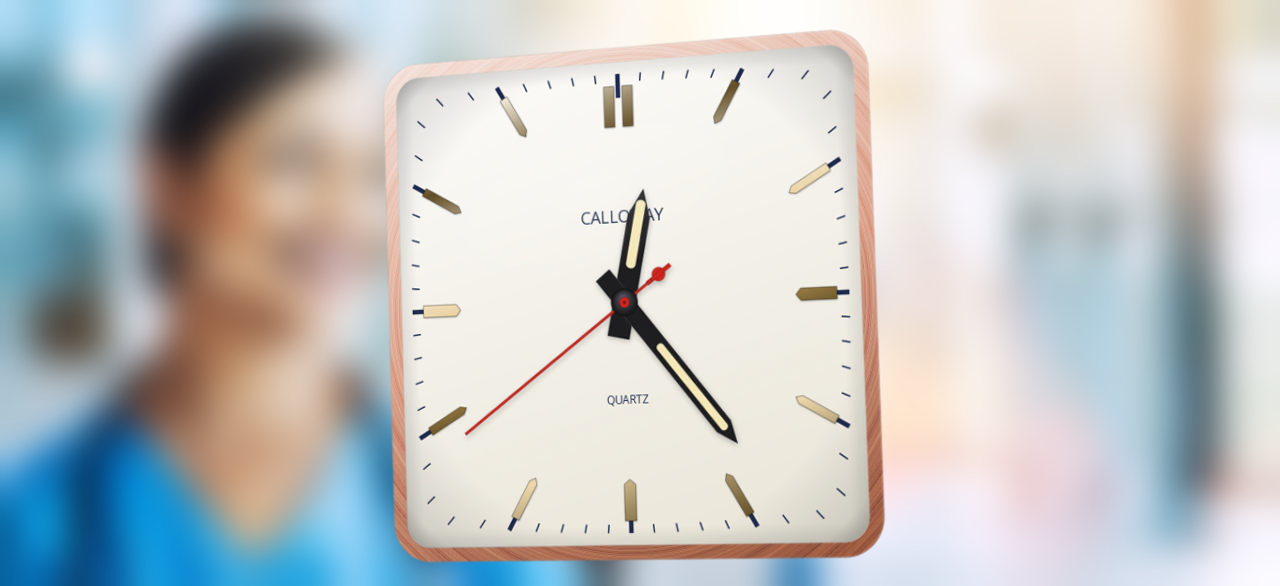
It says 12:23:39
